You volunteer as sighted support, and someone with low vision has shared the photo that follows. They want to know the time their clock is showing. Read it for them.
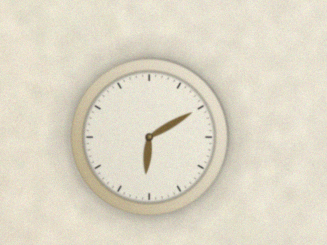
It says 6:10
